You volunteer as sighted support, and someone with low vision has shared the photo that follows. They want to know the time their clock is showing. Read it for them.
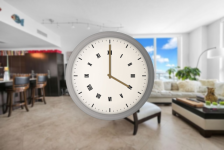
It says 4:00
